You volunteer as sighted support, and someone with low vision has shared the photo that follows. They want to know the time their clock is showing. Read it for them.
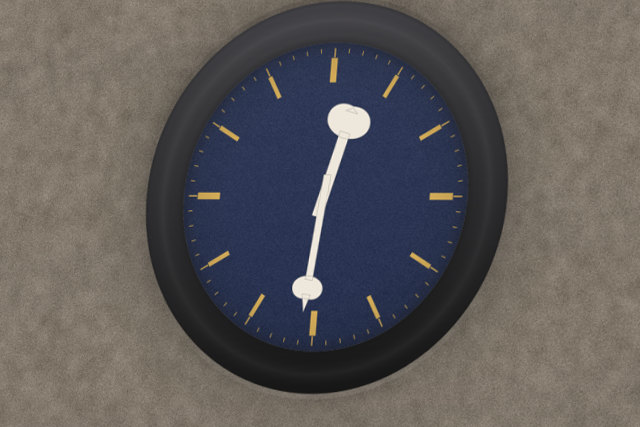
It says 12:31
